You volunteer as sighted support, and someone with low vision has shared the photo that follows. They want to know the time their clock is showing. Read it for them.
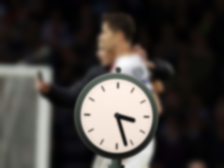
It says 3:27
